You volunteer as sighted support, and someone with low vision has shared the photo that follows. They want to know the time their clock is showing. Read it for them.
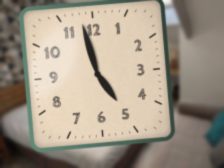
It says 4:58
